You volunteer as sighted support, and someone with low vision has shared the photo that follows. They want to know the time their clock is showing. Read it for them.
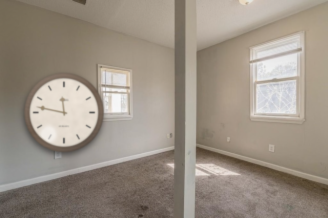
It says 11:47
